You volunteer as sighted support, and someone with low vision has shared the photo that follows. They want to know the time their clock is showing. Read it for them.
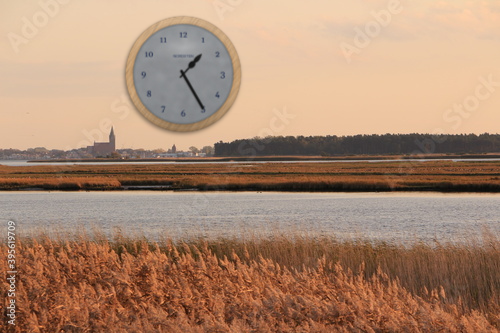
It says 1:25
